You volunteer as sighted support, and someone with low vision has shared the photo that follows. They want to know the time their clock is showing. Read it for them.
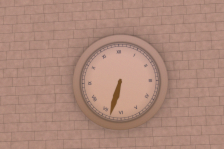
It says 6:33
